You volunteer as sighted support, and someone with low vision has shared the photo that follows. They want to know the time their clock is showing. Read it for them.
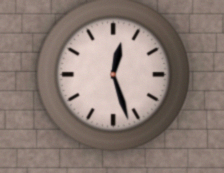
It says 12:27
